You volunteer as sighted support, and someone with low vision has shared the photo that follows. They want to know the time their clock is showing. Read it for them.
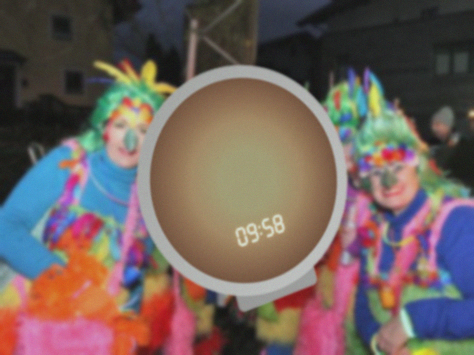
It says 9:58
